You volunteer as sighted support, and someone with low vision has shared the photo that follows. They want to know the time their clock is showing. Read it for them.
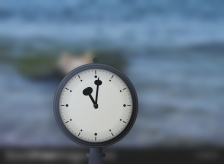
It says 11:01
